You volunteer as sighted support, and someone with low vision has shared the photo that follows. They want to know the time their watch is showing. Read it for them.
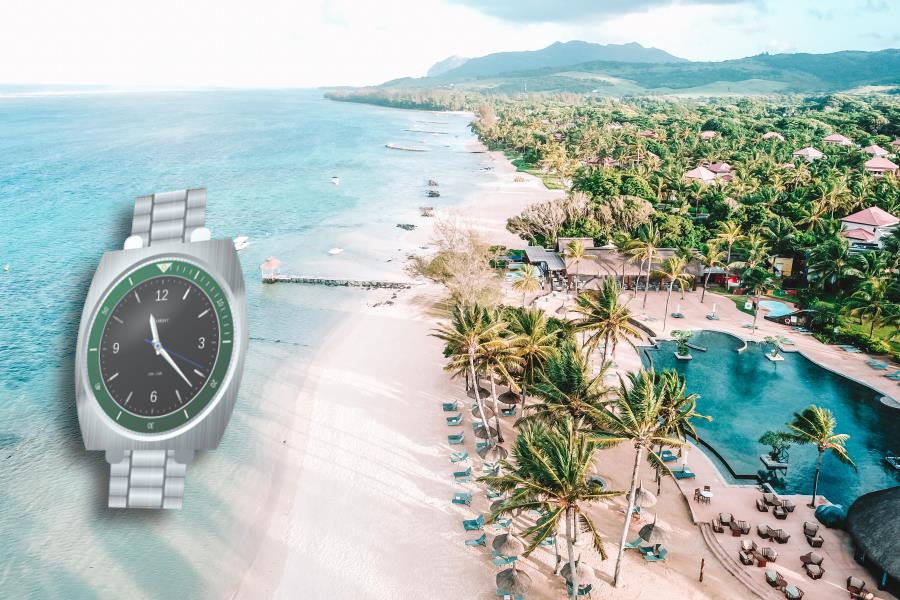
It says 11:22:19
